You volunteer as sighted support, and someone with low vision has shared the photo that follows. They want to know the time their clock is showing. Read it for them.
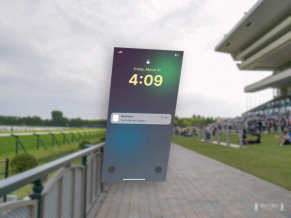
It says 4:09
